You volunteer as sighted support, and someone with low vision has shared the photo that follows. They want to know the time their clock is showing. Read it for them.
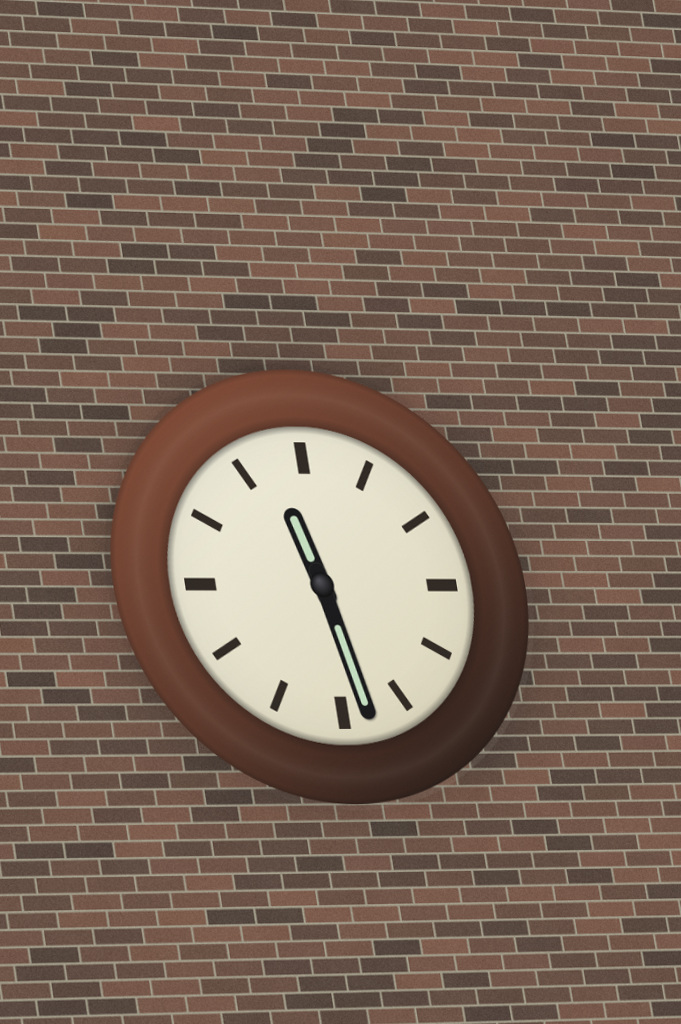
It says 11:28
